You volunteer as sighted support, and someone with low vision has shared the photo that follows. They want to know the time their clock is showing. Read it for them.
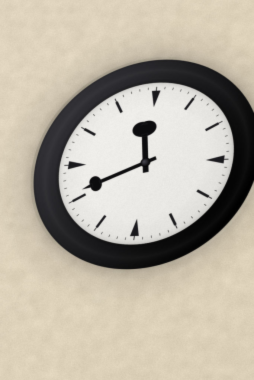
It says 11:41
